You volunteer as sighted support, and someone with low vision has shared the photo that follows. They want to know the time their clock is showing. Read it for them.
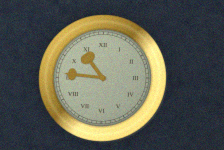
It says 10:46
